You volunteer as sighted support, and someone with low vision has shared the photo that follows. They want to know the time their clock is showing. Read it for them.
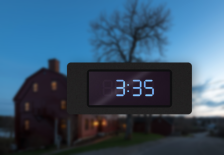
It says 3:35
